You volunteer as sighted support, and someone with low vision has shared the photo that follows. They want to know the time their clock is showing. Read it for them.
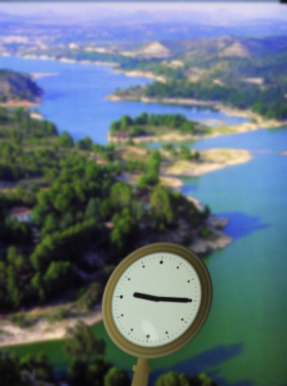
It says 9:15
